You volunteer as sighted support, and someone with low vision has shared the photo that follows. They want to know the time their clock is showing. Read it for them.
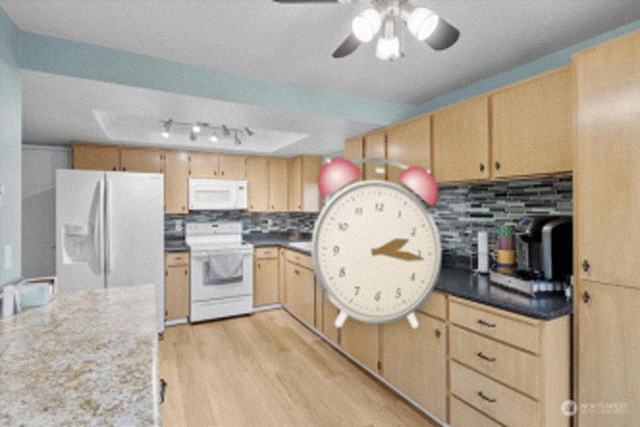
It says 2:16
